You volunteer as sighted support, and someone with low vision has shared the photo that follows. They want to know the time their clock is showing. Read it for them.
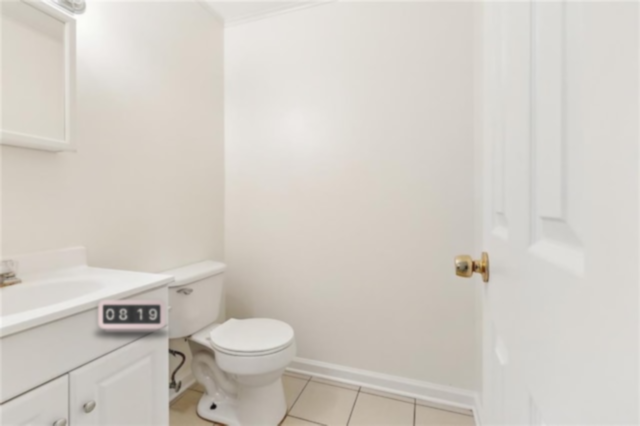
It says 8:19
